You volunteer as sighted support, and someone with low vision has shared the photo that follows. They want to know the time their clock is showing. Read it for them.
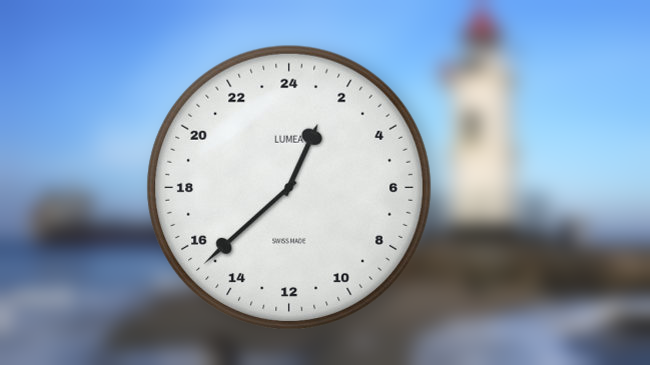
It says 1:38
